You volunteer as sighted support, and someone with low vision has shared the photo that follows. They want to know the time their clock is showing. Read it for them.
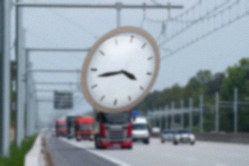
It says 3:43
